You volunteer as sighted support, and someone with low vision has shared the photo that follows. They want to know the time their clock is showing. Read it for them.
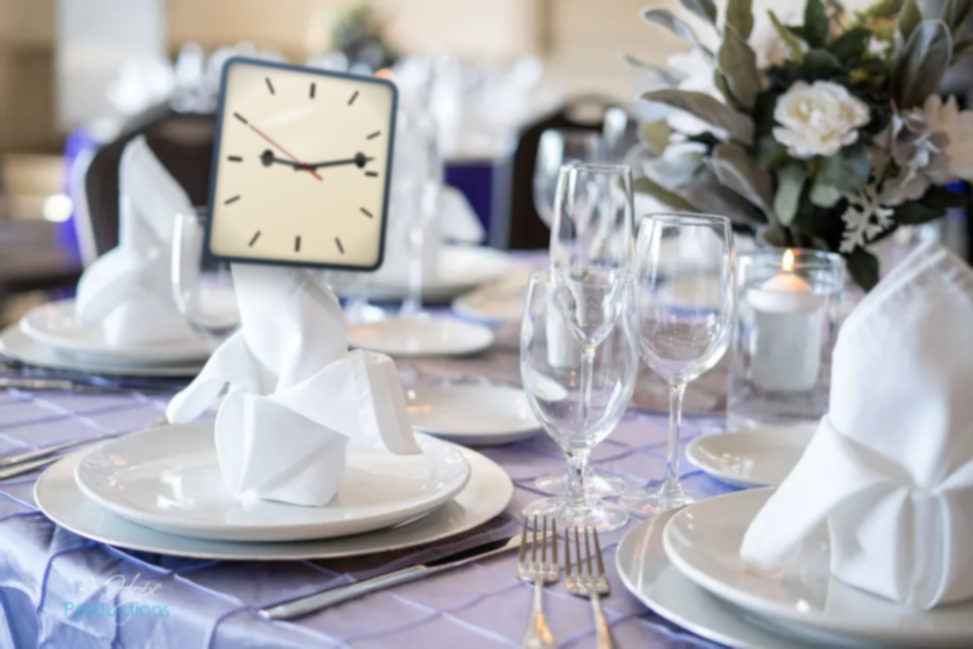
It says 9:12:50
